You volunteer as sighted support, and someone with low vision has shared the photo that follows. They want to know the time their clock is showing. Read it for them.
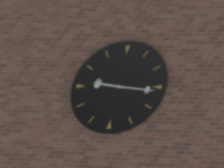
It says 9:16
